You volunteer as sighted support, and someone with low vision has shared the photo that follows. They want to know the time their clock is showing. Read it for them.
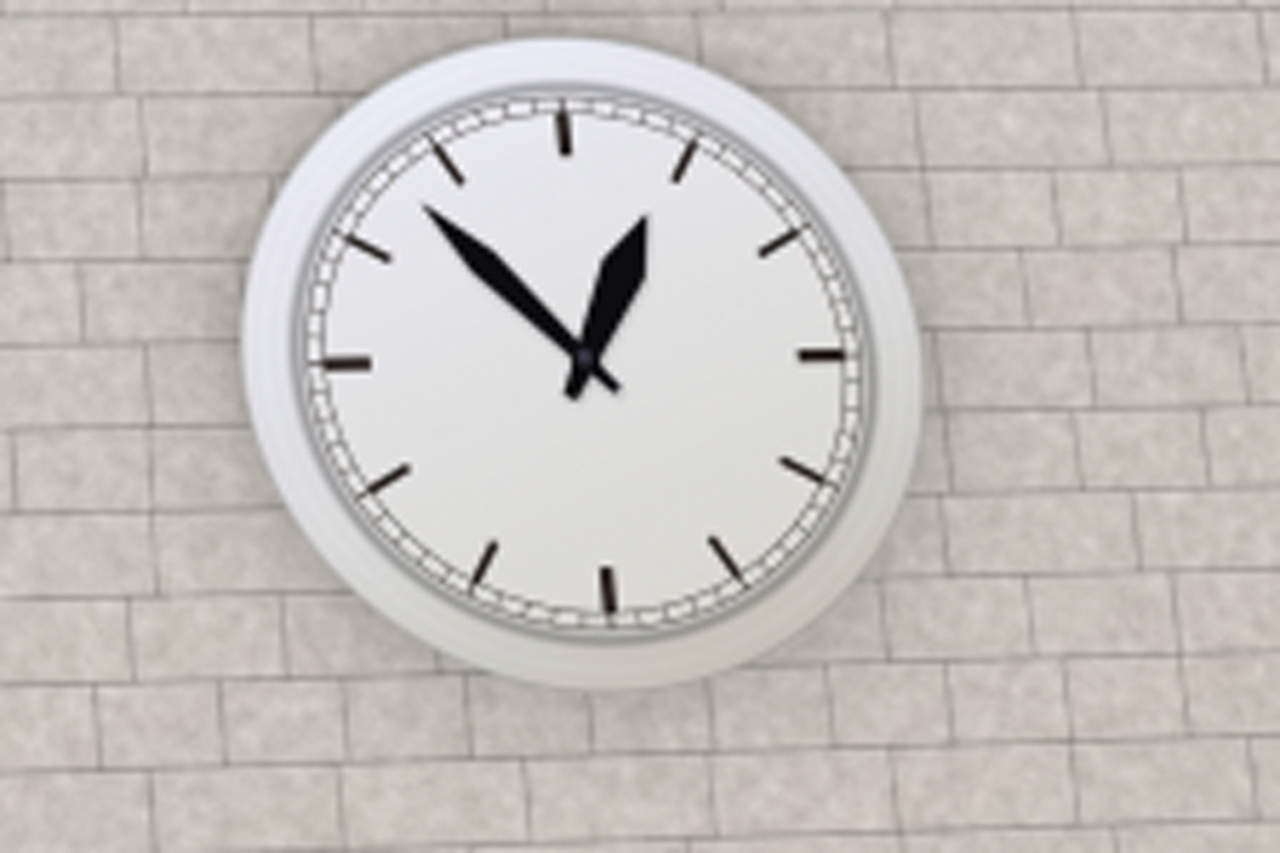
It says 12:53
